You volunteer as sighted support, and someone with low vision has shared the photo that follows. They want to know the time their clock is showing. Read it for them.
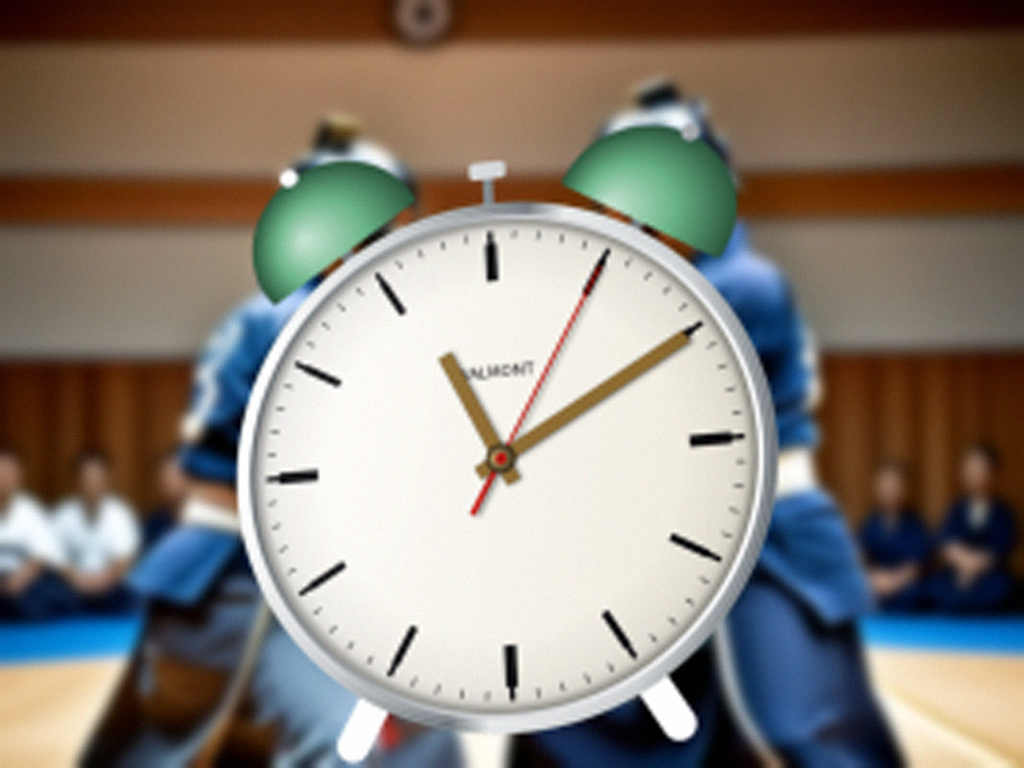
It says 11:10:05
